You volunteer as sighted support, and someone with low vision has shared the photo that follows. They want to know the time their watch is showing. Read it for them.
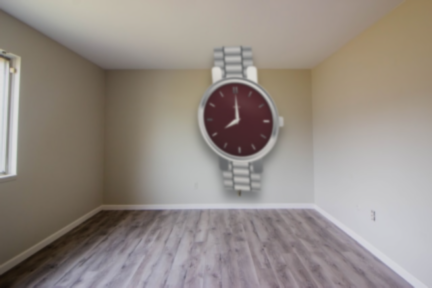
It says 8:00
